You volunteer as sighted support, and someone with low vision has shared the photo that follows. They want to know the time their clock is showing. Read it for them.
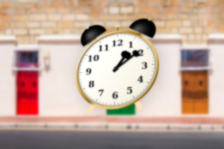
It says 1:09
